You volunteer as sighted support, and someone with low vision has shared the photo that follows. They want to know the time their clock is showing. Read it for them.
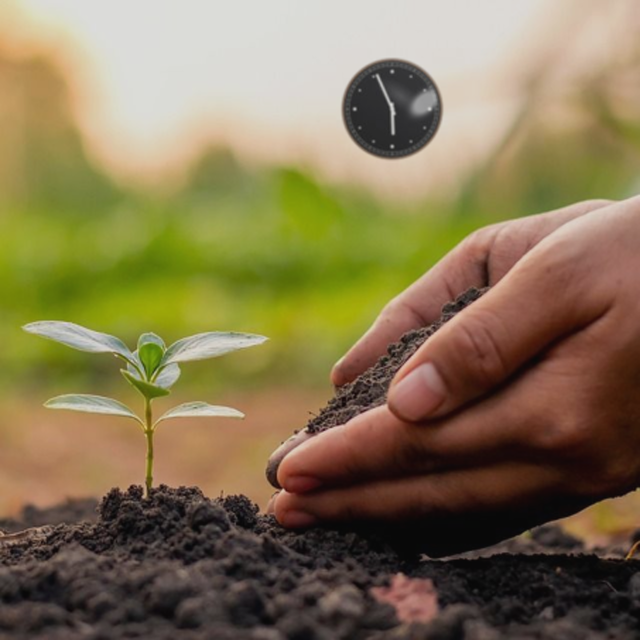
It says 5:56
